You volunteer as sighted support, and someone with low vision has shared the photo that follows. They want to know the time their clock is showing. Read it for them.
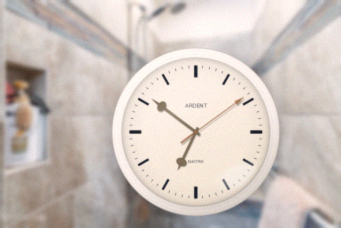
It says 6:51:09
